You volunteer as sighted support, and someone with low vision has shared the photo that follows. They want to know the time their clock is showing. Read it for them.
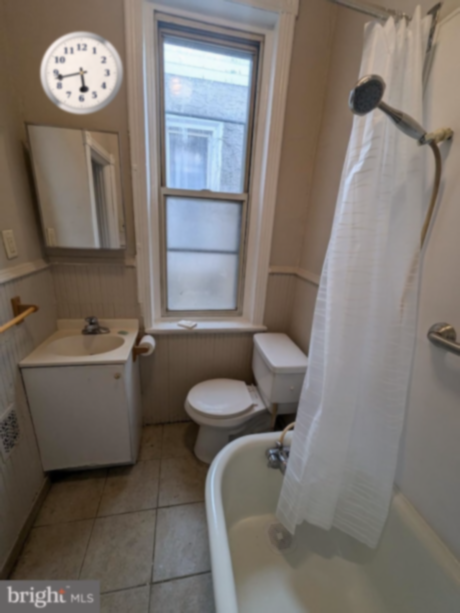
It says 5:43
